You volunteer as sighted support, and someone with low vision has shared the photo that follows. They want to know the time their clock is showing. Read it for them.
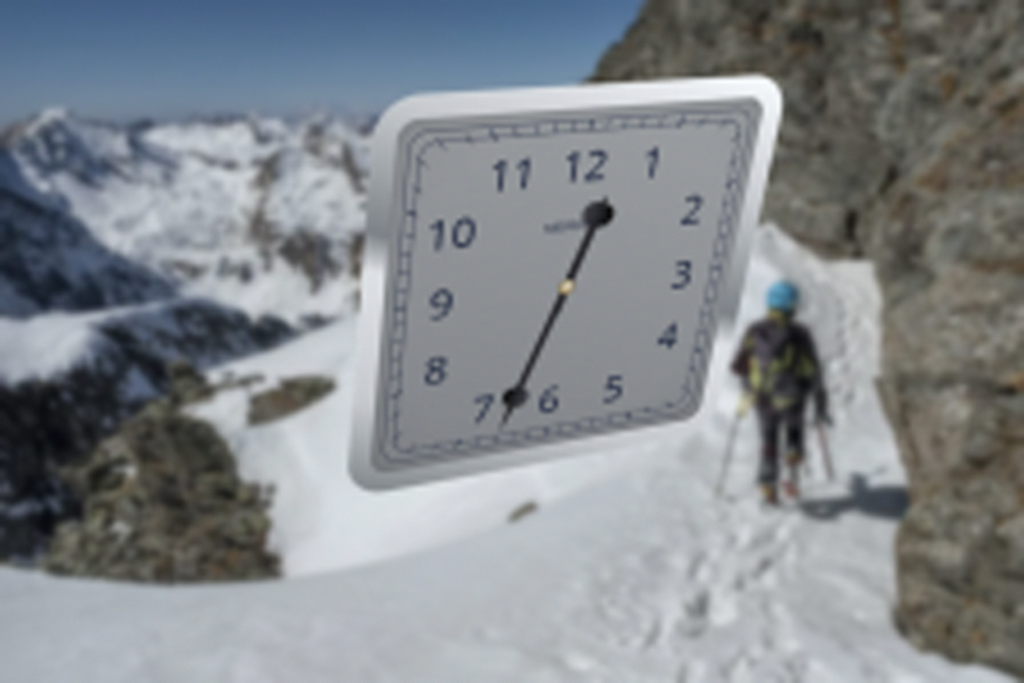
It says 12:33
